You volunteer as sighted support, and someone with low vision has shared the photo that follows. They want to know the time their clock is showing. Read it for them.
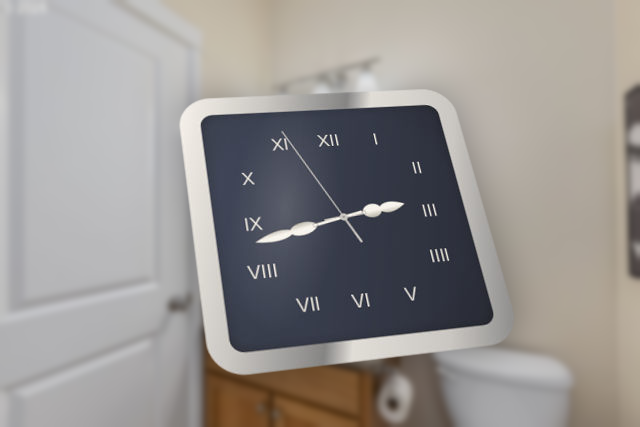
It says 2:42:56
